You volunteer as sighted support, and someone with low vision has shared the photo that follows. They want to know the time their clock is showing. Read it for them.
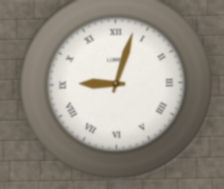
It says 9:03
